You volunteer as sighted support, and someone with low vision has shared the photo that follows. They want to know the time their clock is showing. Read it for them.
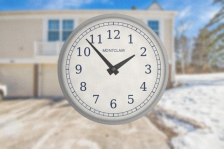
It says 1:53
